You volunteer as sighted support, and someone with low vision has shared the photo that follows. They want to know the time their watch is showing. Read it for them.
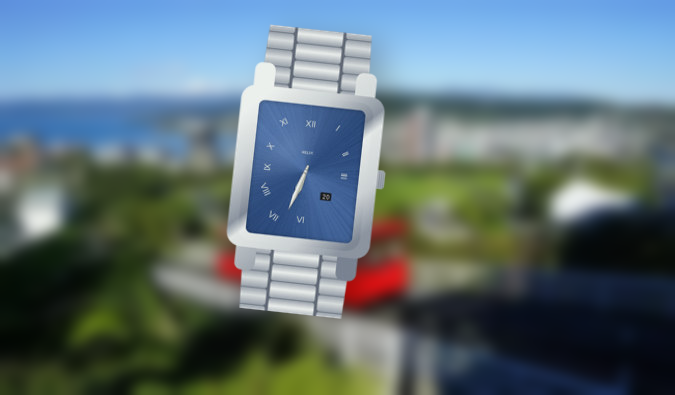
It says 6:33
